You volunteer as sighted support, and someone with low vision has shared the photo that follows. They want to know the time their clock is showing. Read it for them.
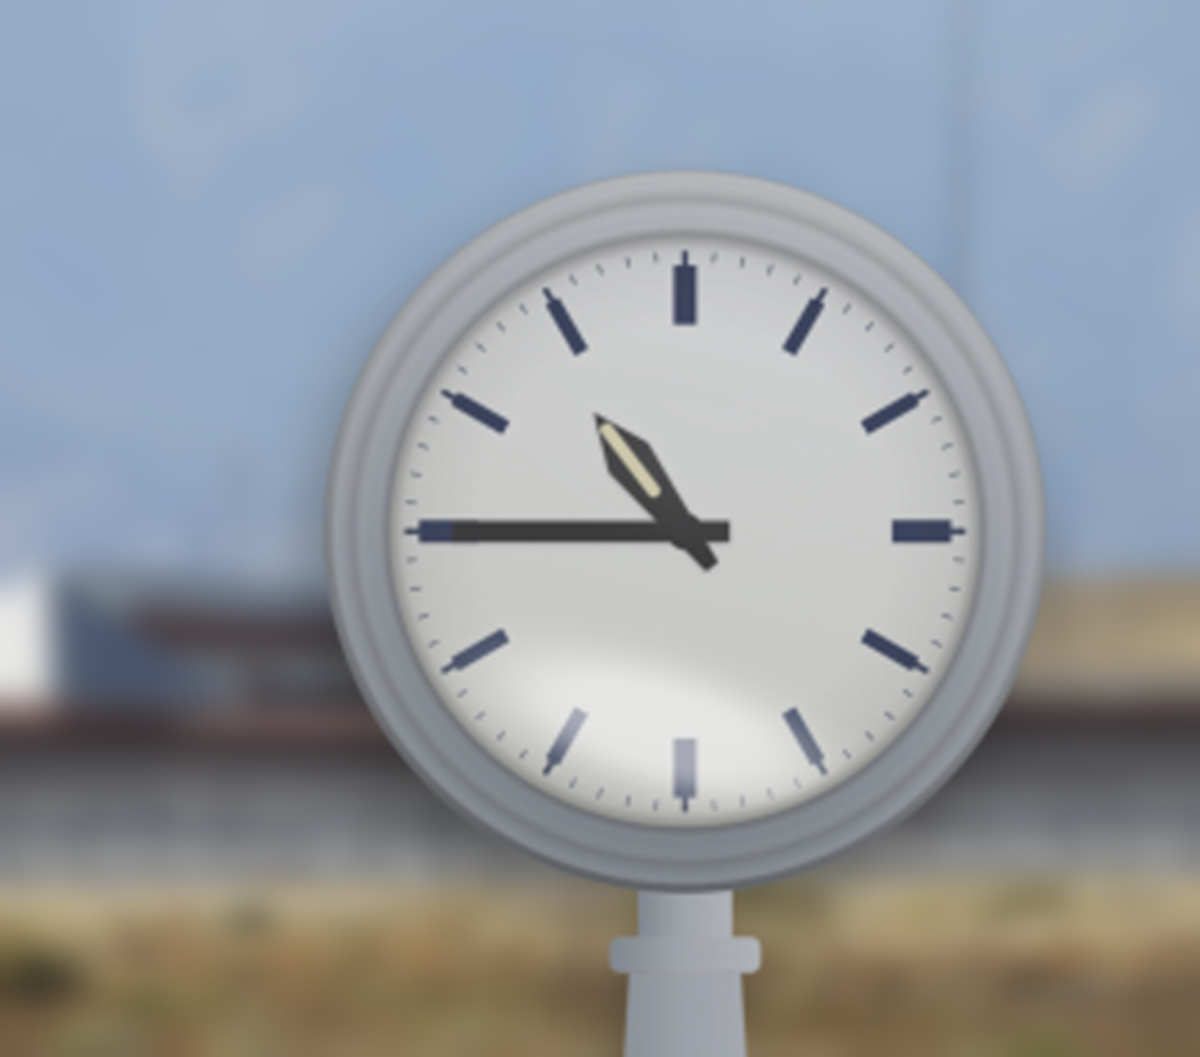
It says 10:45
